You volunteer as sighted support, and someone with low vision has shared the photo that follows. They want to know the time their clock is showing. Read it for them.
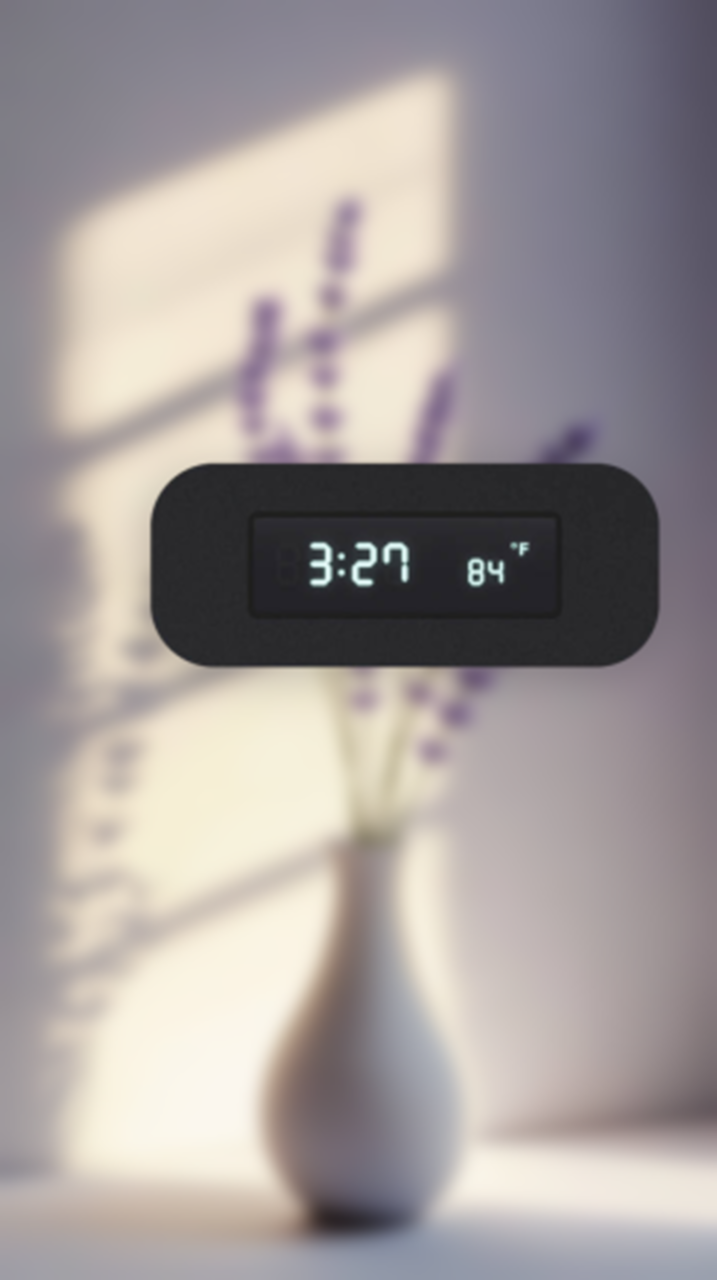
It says 3:27
